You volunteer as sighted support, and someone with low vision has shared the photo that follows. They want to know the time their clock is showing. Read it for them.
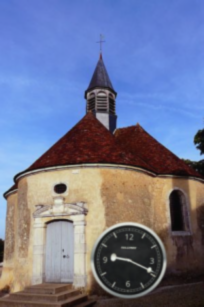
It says 9:19
